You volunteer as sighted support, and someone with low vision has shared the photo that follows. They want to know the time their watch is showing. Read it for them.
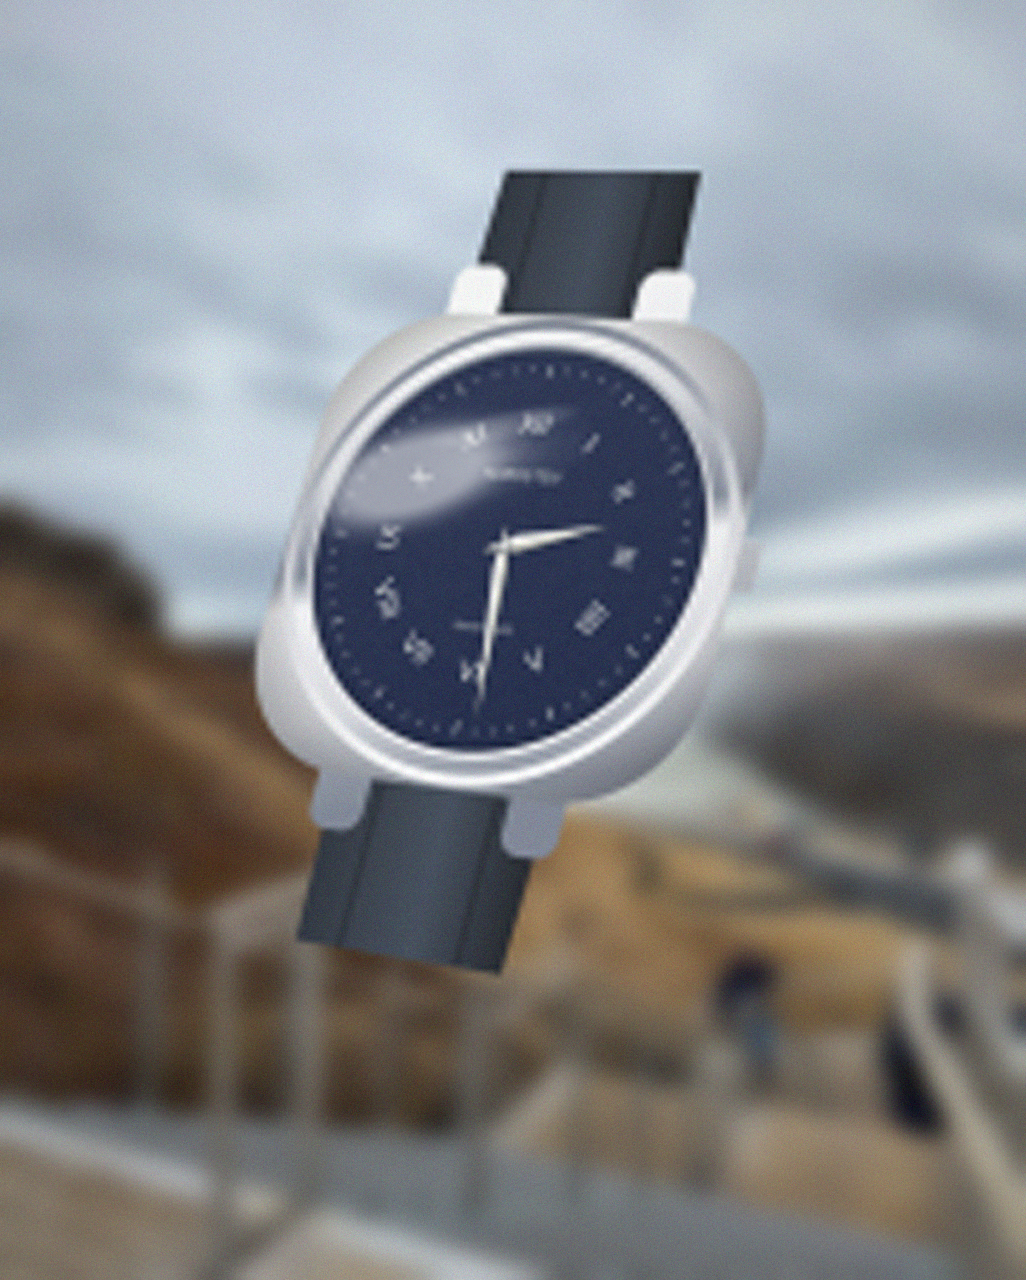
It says 2:29
